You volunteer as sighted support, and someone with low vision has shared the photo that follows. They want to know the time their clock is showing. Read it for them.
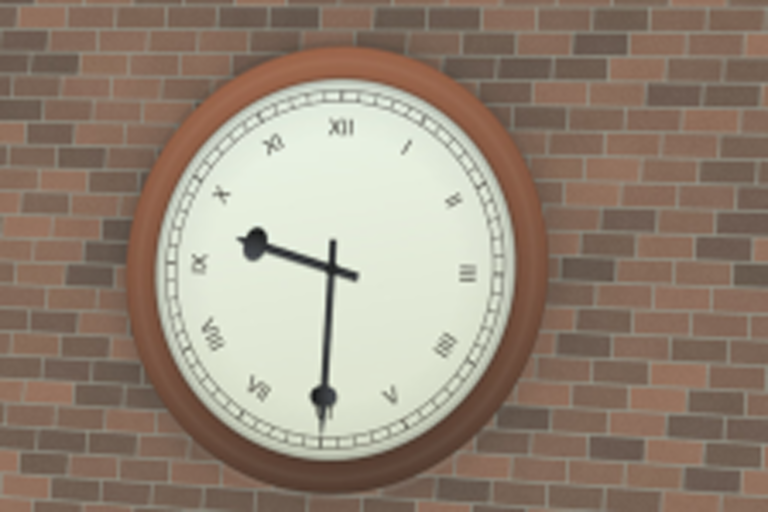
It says 9:30
